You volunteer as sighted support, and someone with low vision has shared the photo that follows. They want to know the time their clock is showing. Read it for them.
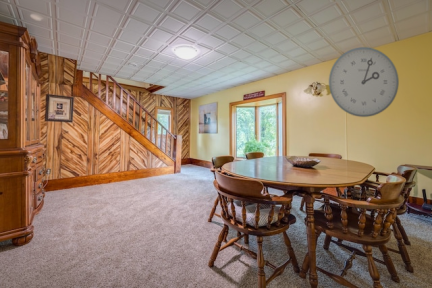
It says 2:03
